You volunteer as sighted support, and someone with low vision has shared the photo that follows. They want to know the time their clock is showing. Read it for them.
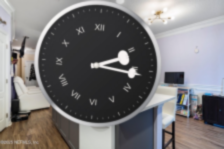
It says 2:16
